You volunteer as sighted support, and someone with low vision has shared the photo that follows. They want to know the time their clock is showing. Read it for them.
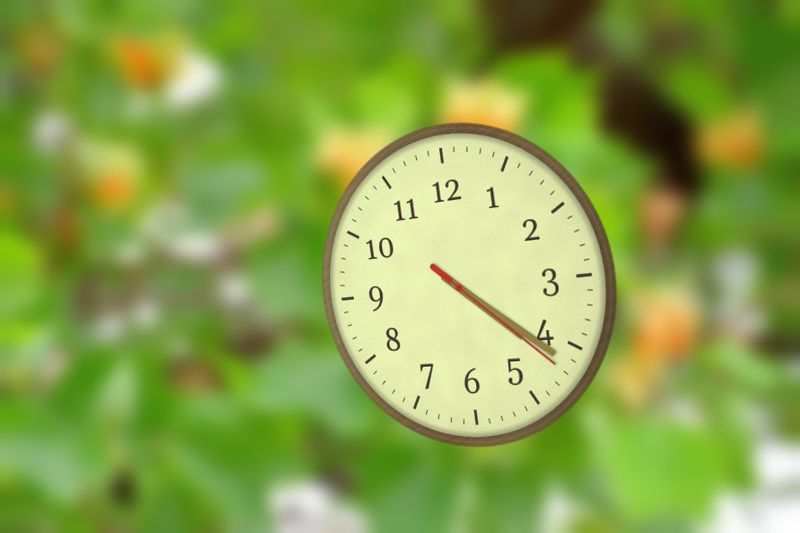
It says 4:21:22
